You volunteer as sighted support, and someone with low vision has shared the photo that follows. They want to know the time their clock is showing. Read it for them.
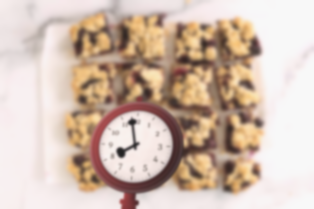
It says 7:58
